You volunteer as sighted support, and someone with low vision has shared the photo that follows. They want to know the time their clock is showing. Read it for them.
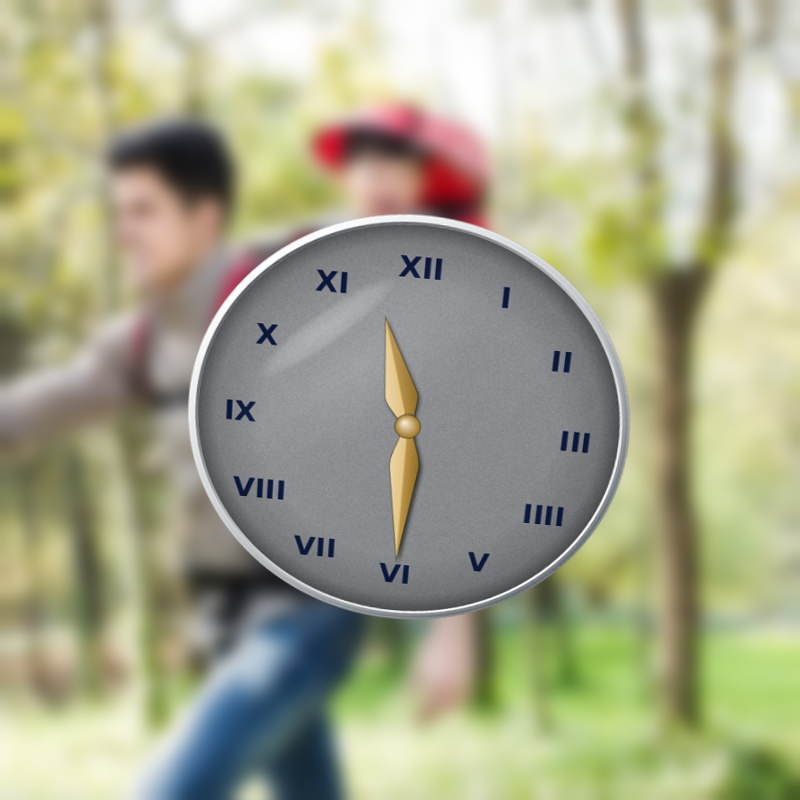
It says 11:30
